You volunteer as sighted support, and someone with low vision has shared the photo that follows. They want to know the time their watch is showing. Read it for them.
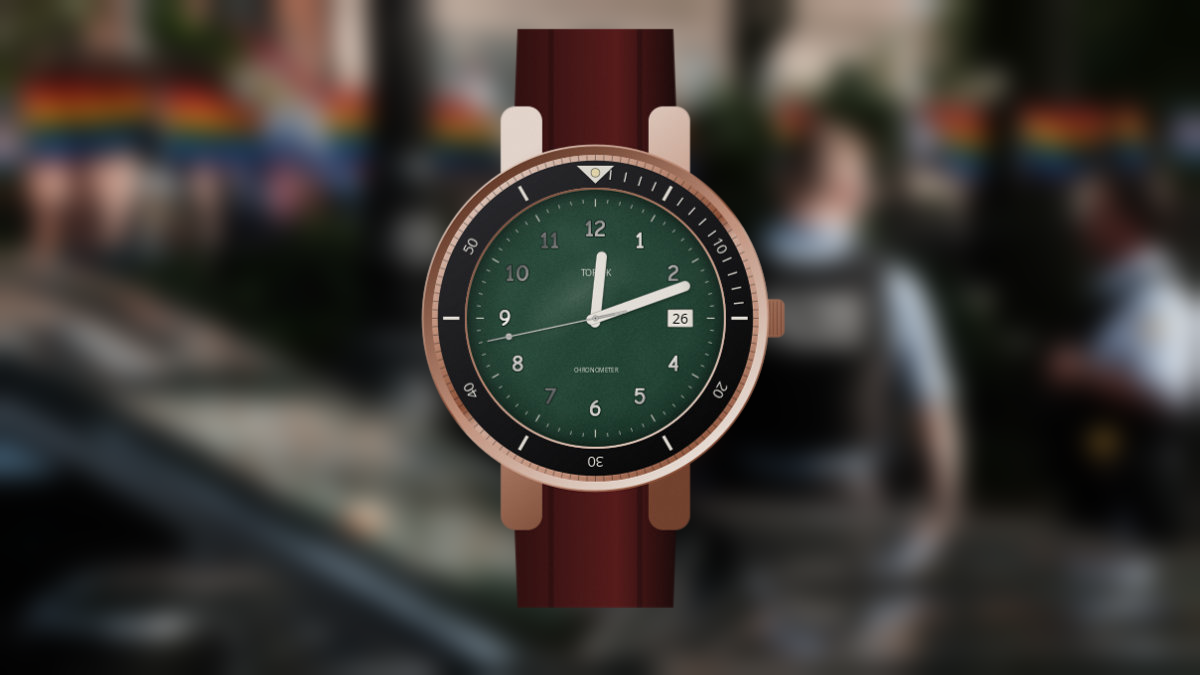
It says 12:11:43
